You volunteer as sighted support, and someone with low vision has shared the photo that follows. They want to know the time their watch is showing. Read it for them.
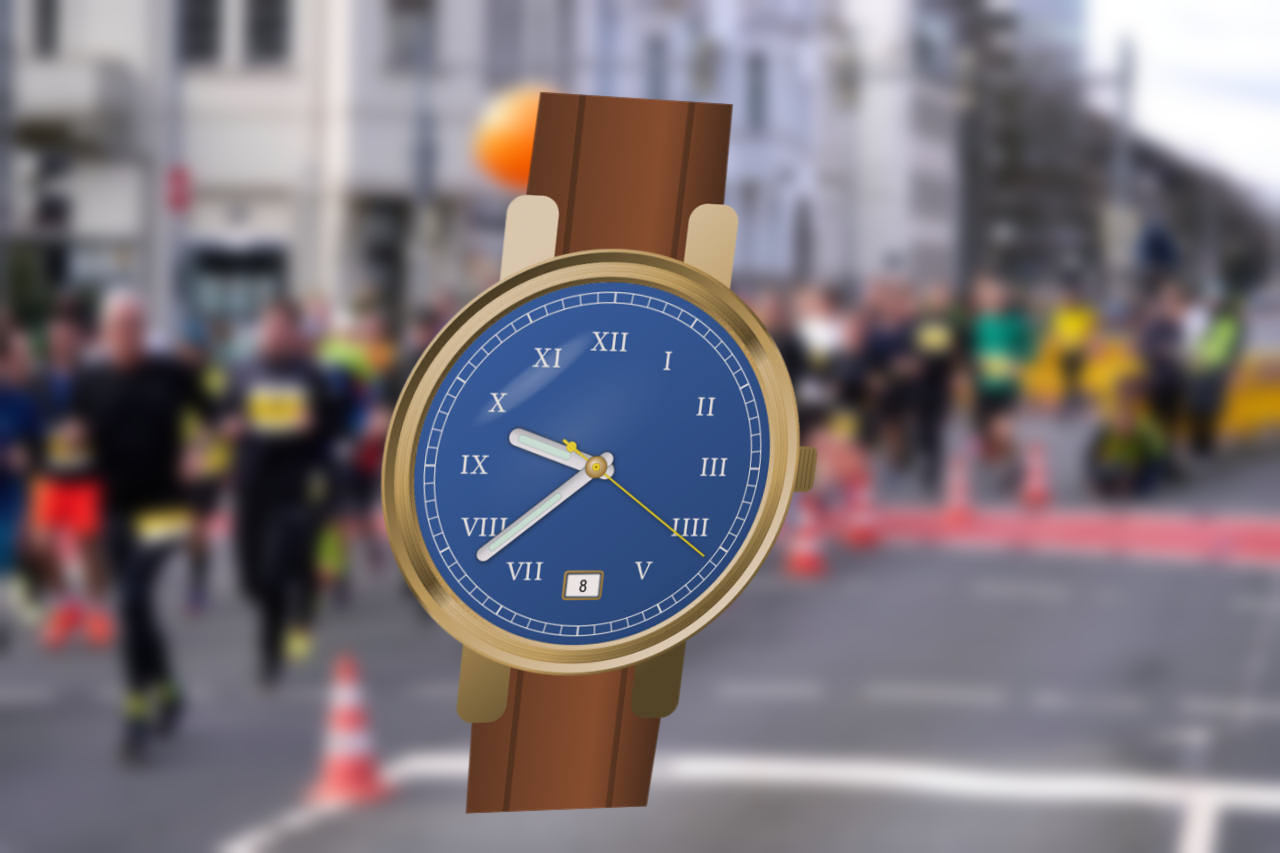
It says 9:38:21
